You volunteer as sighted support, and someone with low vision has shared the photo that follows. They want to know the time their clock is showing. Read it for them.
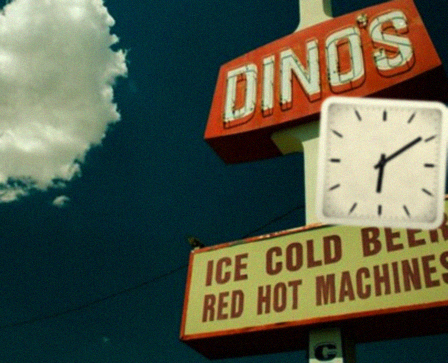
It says 6:09
